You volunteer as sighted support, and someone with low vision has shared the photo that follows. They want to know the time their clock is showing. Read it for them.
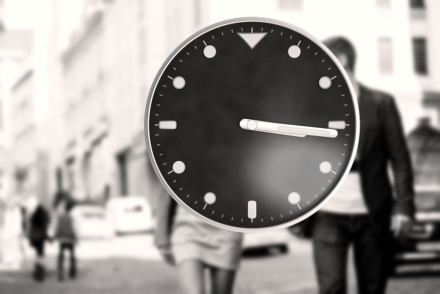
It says 3:16
